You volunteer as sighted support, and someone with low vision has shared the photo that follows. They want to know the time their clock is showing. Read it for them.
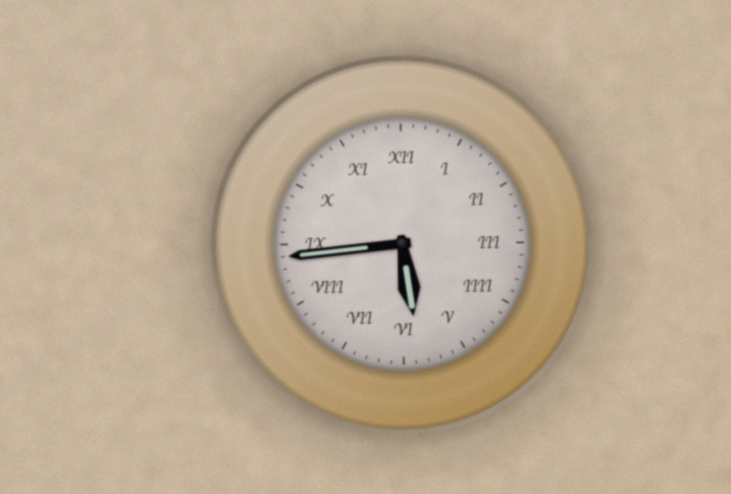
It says 5:44
